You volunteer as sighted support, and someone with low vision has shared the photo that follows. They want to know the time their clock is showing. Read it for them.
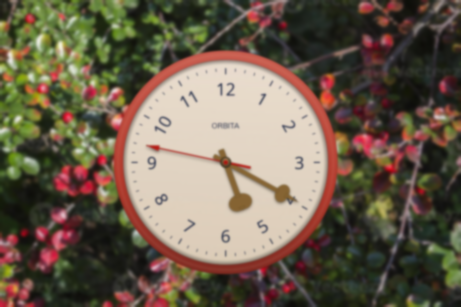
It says 5:19:47
